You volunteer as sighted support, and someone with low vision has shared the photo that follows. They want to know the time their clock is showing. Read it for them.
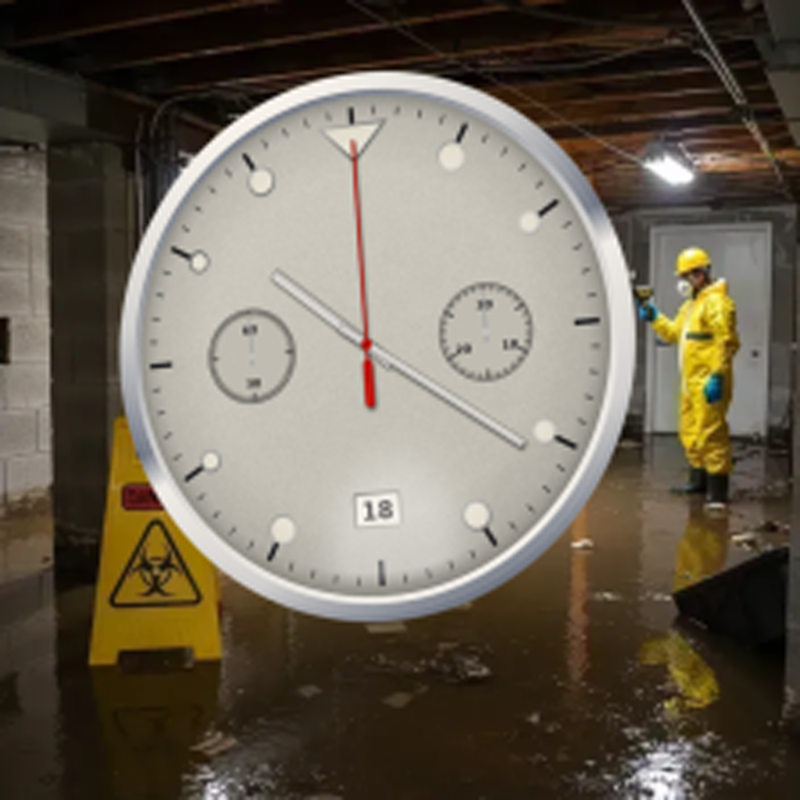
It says 10:21
